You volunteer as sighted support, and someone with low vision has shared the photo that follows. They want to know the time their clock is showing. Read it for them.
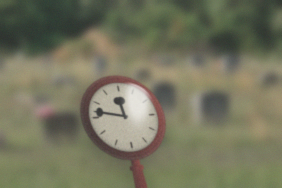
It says 11:47
